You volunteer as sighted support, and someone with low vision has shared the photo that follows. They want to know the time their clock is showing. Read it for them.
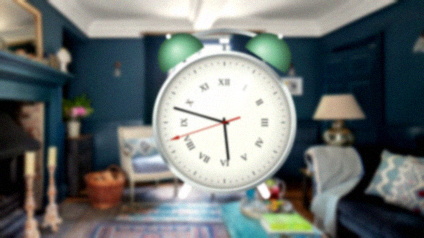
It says 5:47:42
